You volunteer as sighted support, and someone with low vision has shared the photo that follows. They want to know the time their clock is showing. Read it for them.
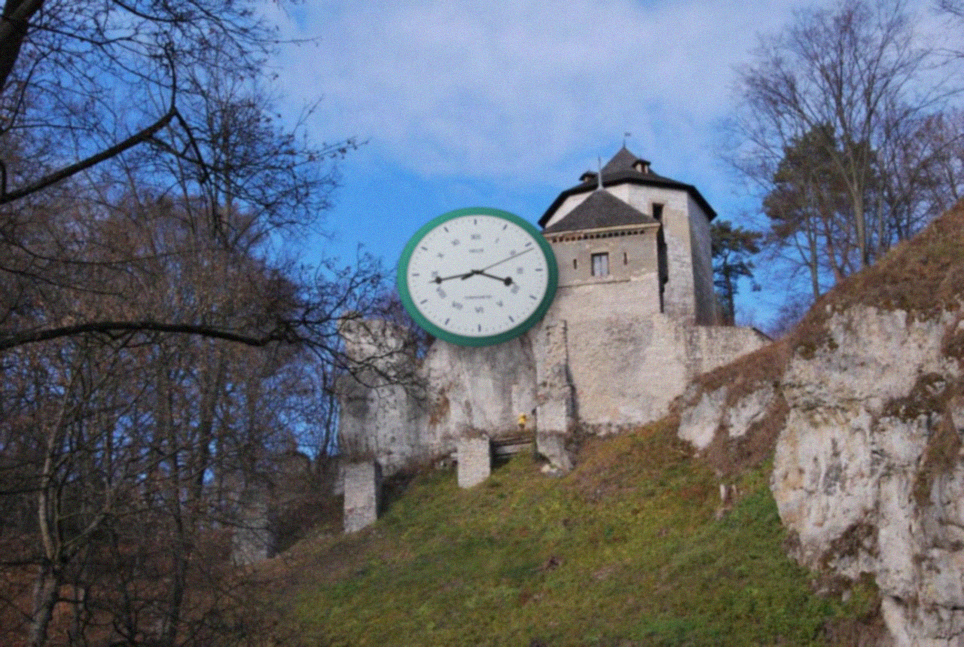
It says 3:43:11
